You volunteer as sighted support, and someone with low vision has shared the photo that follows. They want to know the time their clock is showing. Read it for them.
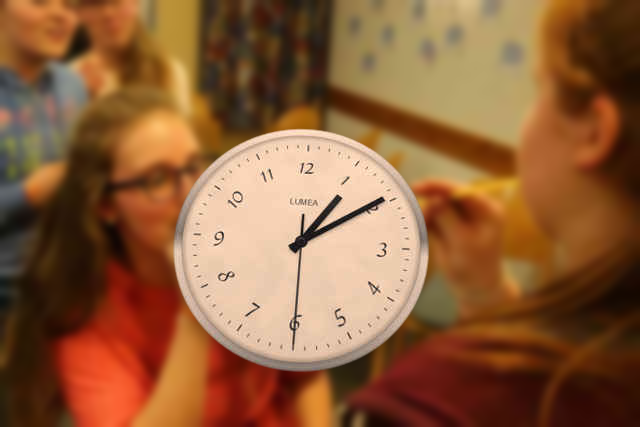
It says 1:09:30
